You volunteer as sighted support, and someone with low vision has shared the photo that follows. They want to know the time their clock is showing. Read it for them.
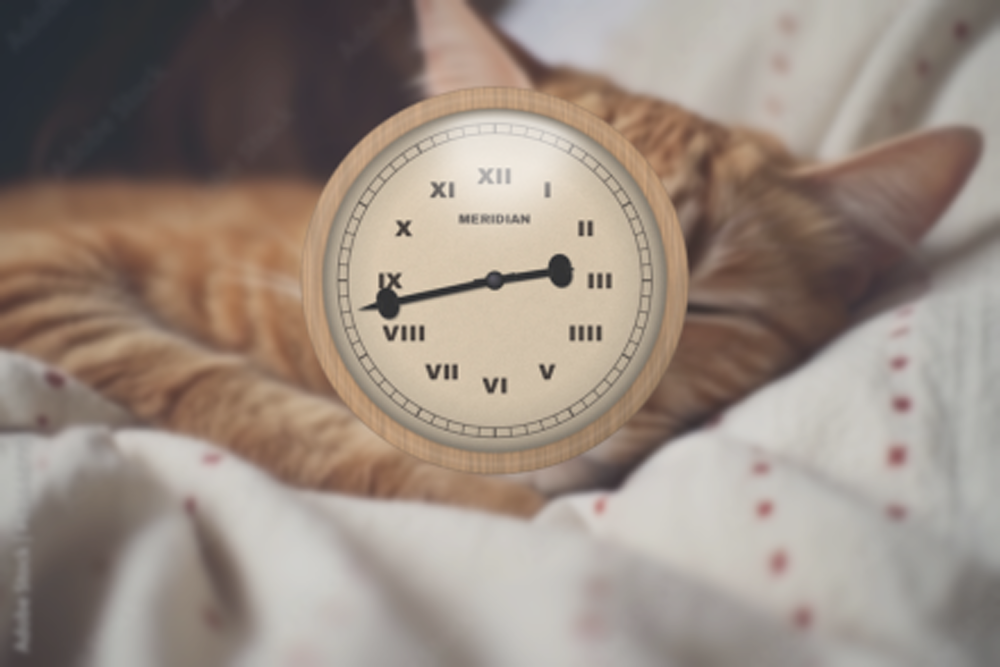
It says 2:43
